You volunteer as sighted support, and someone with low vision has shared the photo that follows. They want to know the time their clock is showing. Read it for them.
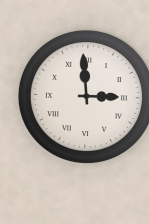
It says 2:59
